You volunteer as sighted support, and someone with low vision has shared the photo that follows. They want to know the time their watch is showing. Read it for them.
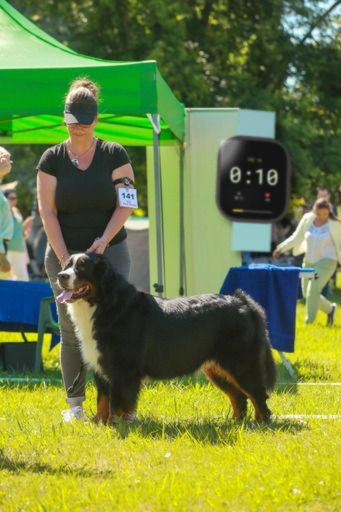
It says 0:10
